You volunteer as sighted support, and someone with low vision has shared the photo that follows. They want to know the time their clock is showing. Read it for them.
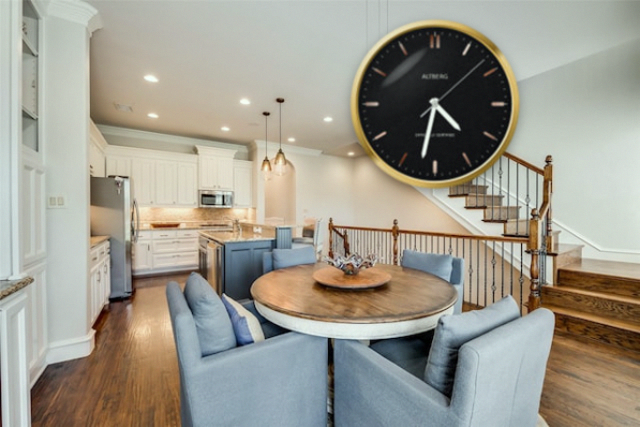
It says 4:32:08
